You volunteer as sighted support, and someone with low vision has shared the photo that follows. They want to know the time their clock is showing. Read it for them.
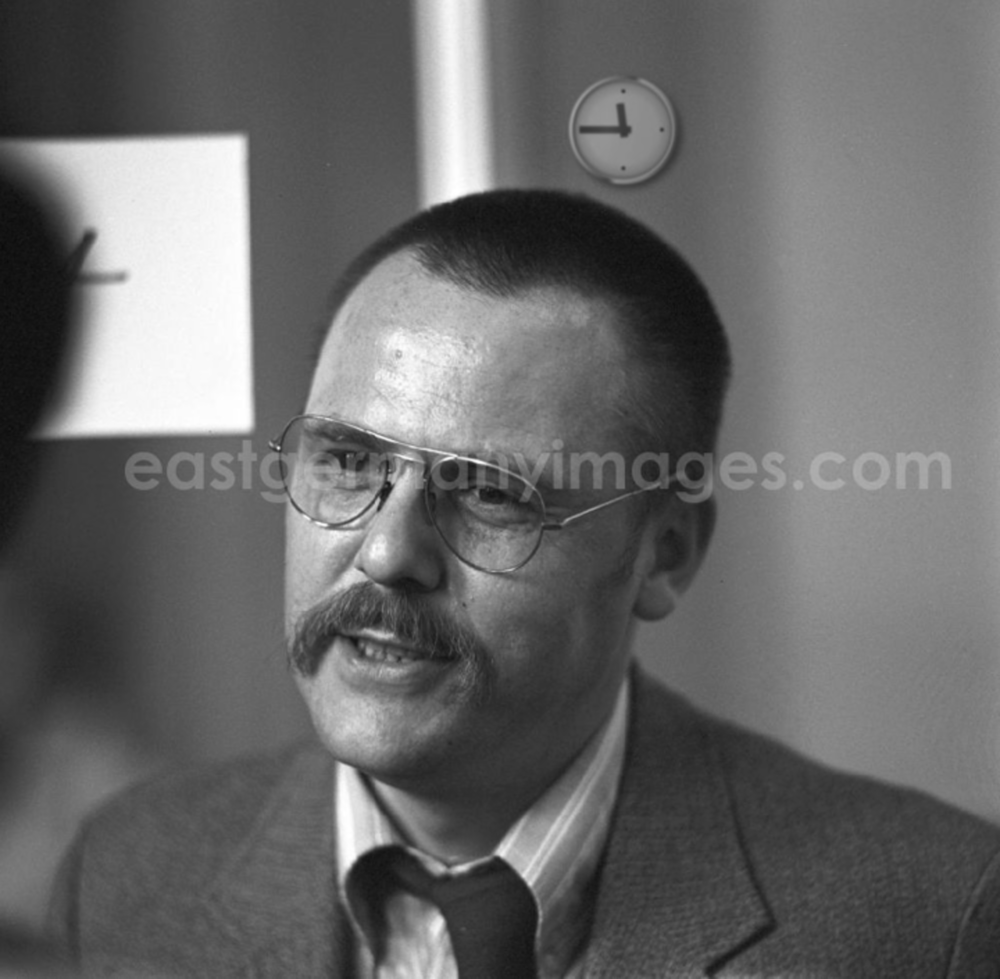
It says 11:45
